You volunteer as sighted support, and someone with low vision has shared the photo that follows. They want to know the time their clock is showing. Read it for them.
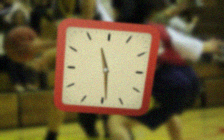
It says 11:29
